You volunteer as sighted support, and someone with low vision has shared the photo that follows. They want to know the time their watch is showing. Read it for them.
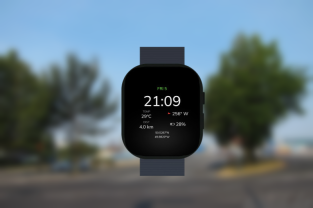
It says 21:09
